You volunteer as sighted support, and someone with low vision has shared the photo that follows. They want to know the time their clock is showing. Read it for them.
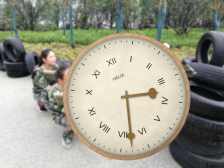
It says 3:33
